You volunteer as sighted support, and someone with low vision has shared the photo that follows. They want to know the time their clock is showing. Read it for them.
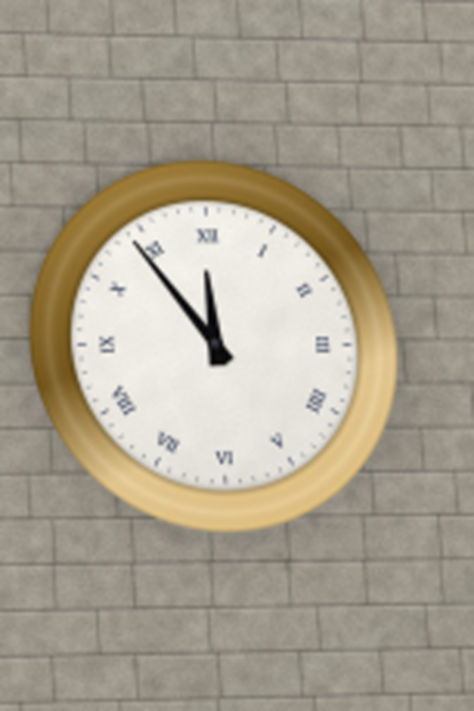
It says 11:54
